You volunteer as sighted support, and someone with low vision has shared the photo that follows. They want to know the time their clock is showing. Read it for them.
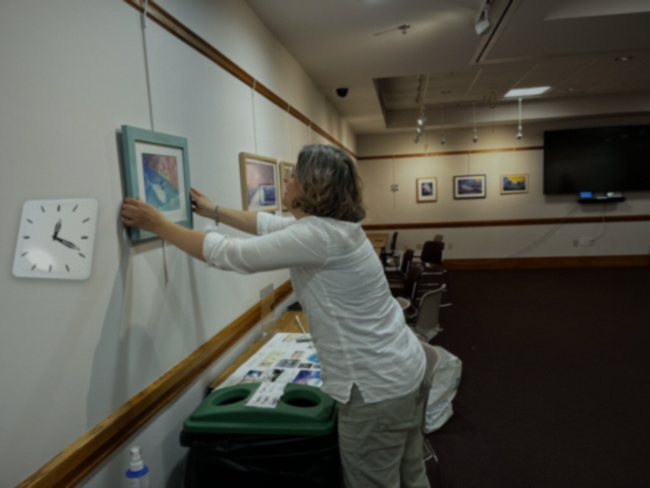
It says 12:19
